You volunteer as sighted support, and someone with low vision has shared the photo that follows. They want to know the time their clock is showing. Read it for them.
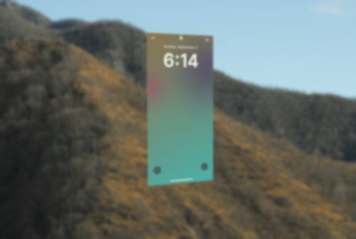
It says 6:14
